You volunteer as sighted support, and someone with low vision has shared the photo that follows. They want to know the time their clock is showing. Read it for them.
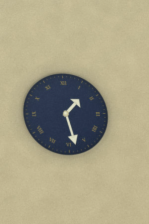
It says 1:28
